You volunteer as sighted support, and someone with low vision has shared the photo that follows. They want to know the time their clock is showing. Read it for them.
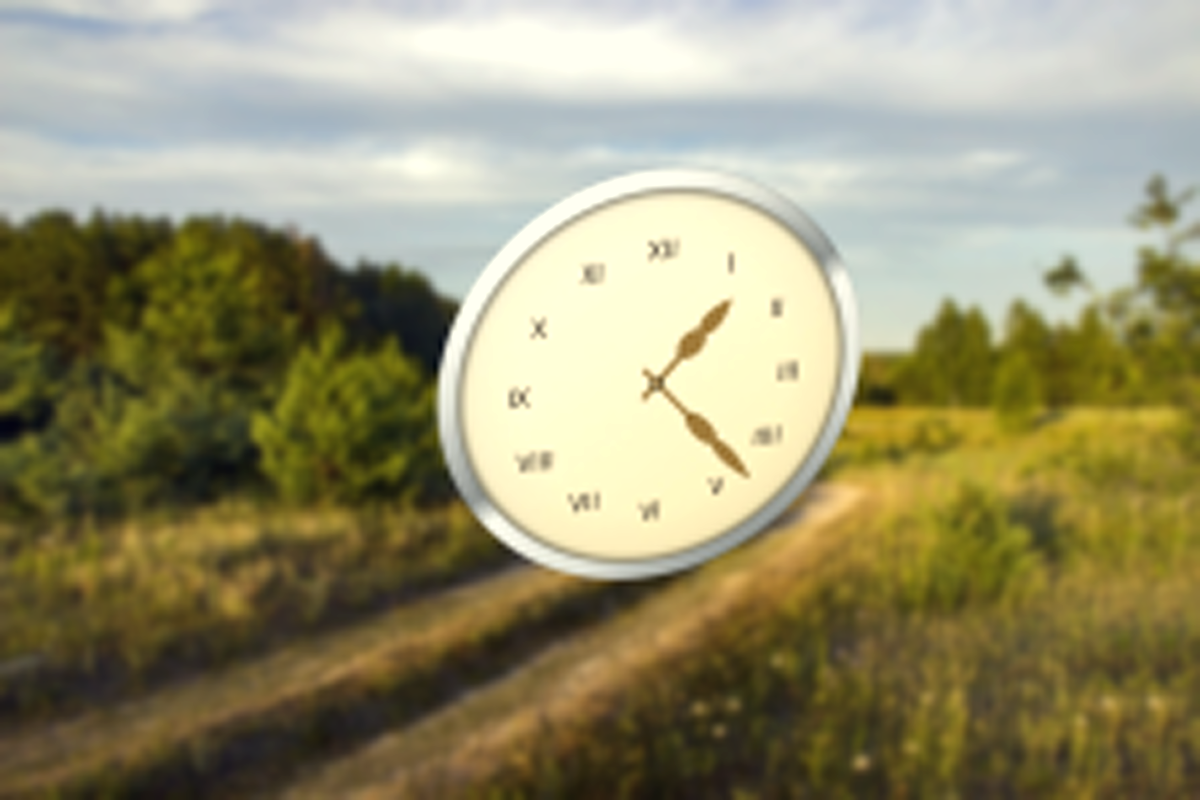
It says 1:23
